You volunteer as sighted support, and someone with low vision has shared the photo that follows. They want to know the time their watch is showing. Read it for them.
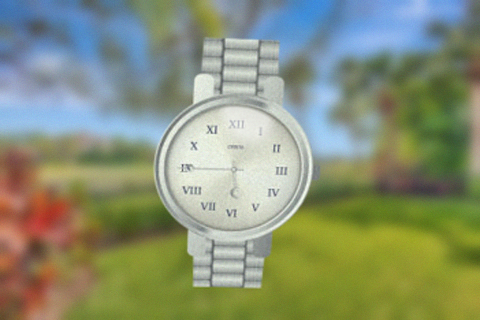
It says 5:45
